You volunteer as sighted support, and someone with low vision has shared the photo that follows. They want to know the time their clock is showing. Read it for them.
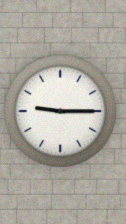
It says 9:15
